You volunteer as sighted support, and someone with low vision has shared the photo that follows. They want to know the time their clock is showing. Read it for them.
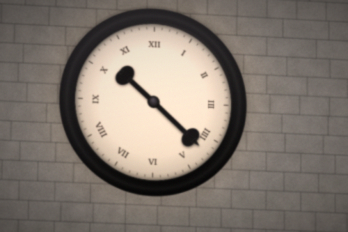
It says 10:22
